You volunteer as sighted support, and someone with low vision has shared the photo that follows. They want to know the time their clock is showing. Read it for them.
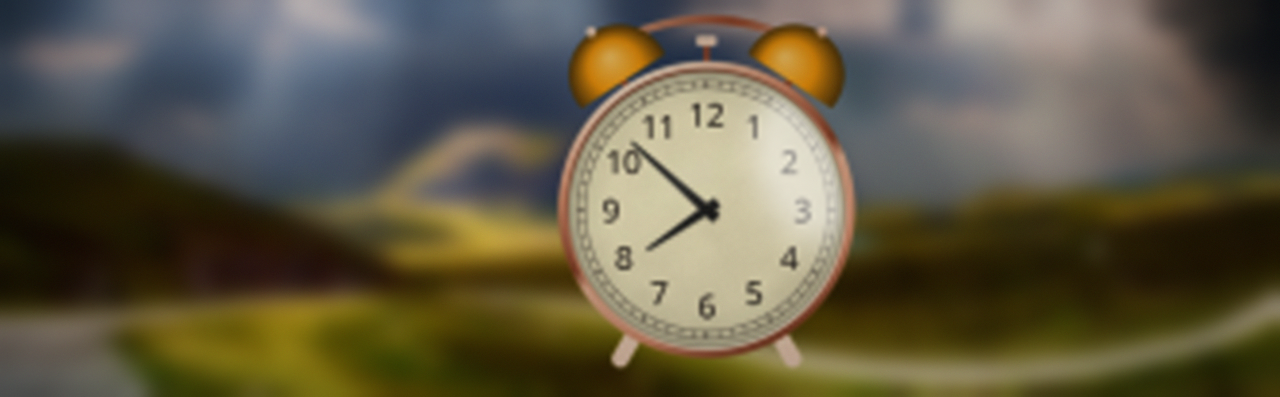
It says 7:52
